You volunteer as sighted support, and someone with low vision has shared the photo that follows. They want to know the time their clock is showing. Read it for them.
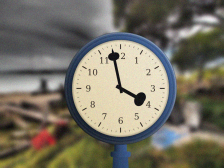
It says 3:58
